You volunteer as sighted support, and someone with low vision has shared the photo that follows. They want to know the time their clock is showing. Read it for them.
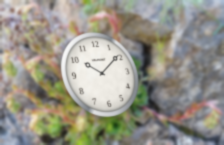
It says 10:09
